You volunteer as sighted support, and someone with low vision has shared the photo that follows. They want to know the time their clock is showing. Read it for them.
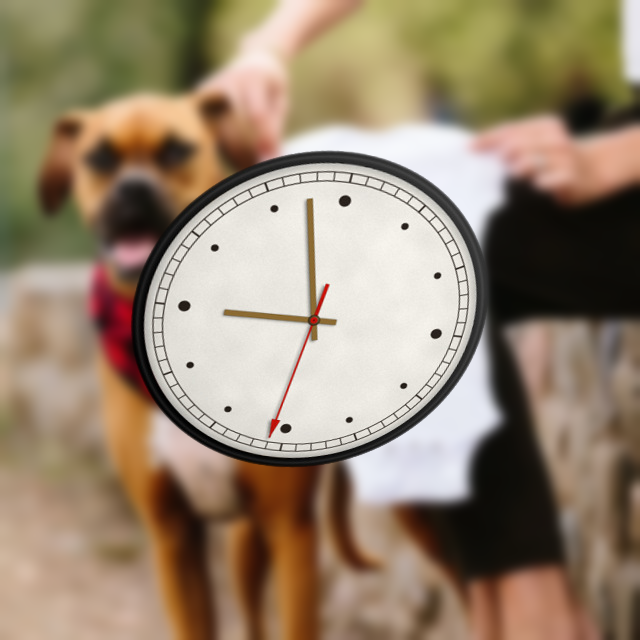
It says 8:57:31
